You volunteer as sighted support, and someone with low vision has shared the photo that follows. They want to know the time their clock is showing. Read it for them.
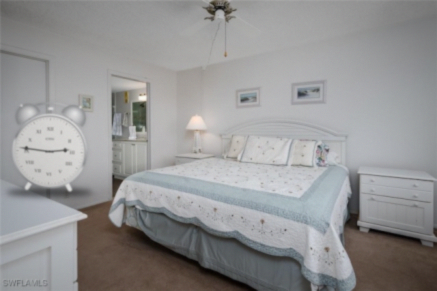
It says 2:46
